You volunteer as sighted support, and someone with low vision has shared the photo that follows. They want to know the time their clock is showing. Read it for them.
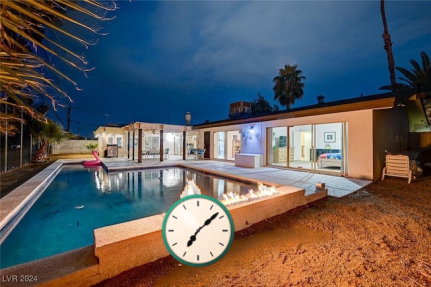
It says 7:08
